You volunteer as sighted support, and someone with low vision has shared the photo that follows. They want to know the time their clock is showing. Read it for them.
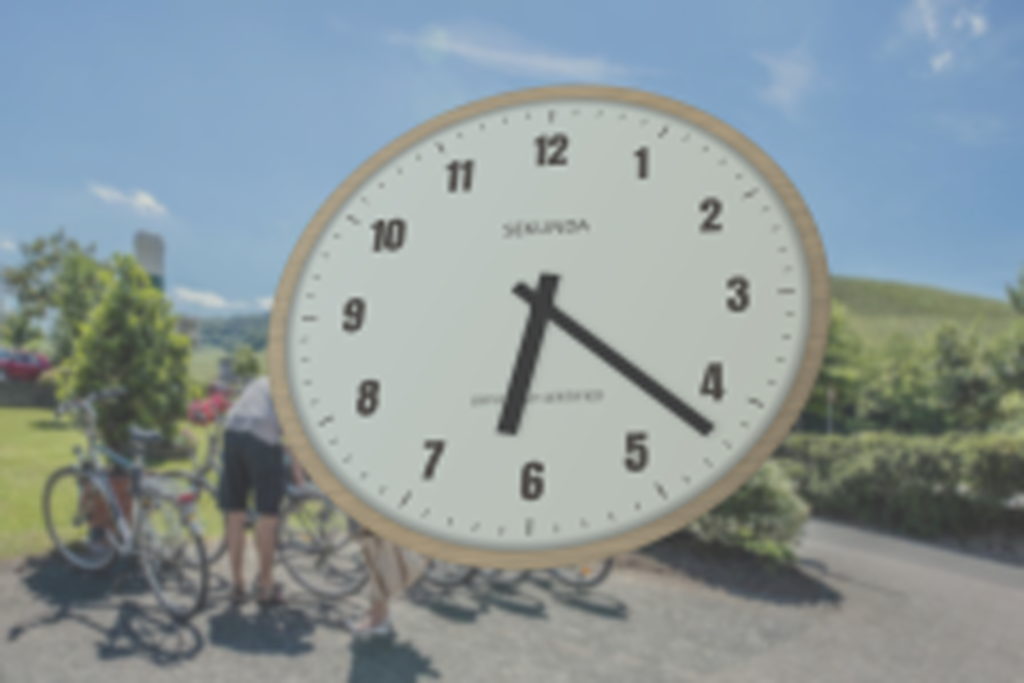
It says 6:22
